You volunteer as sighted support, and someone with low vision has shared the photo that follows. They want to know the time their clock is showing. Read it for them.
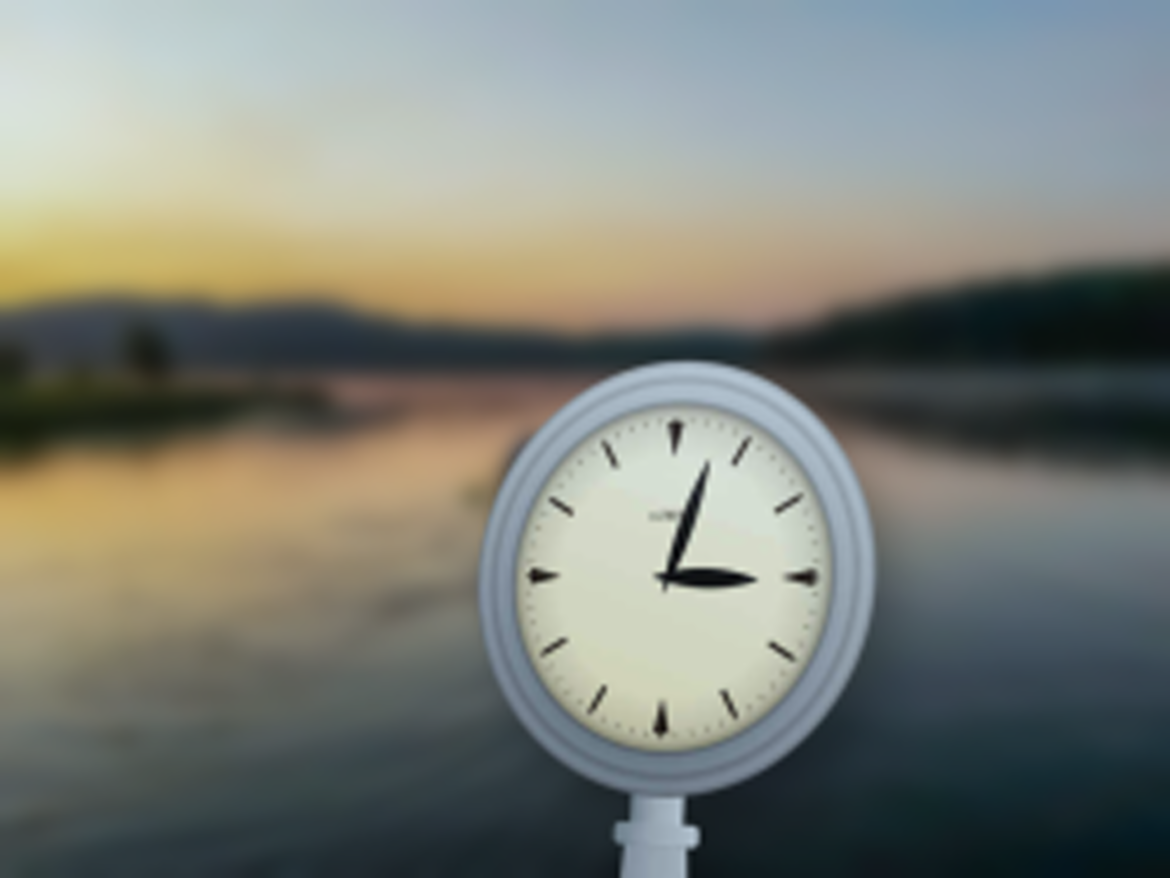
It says 3:03
